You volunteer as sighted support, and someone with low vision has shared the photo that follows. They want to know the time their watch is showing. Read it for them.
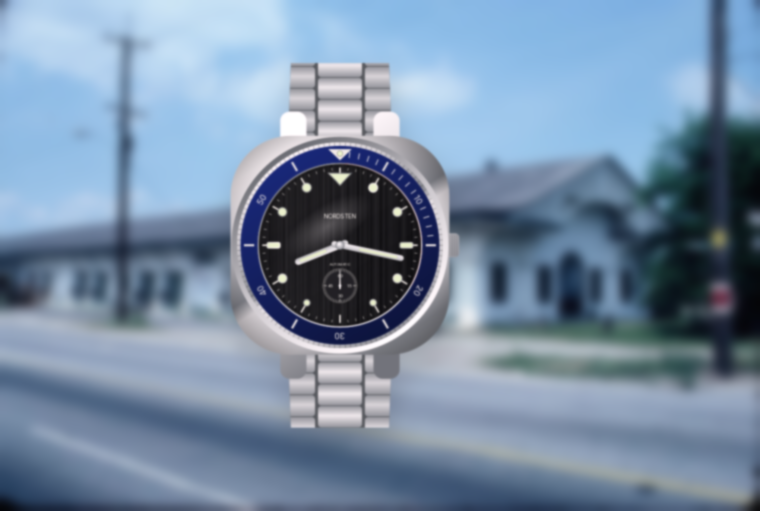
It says 8:17
